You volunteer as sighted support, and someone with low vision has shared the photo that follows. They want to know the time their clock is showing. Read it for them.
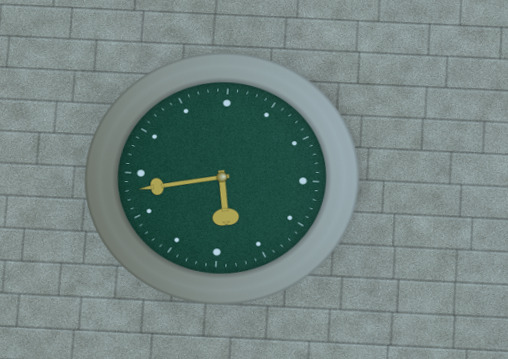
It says 5:43
